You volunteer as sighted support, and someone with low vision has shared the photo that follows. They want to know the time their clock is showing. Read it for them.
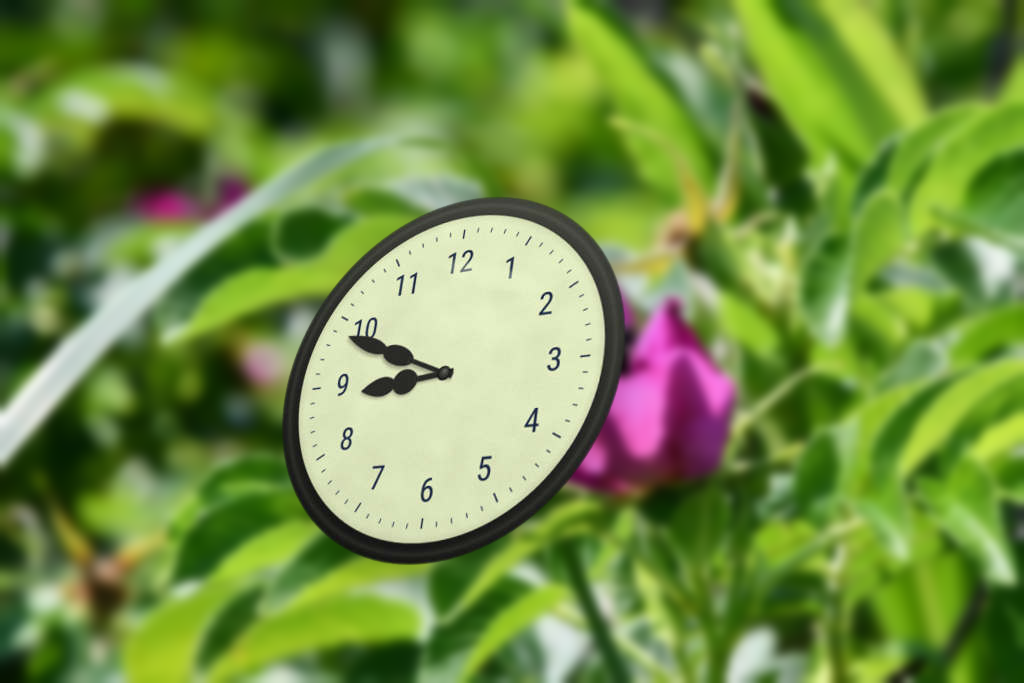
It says 8:49
